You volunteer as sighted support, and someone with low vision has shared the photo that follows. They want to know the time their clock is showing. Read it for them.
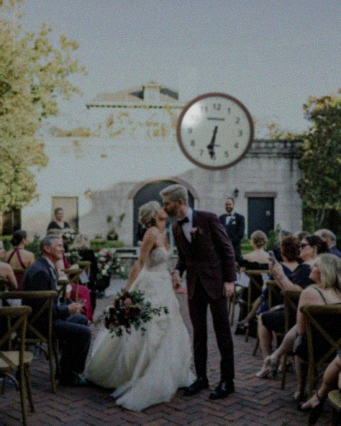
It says 6:31
